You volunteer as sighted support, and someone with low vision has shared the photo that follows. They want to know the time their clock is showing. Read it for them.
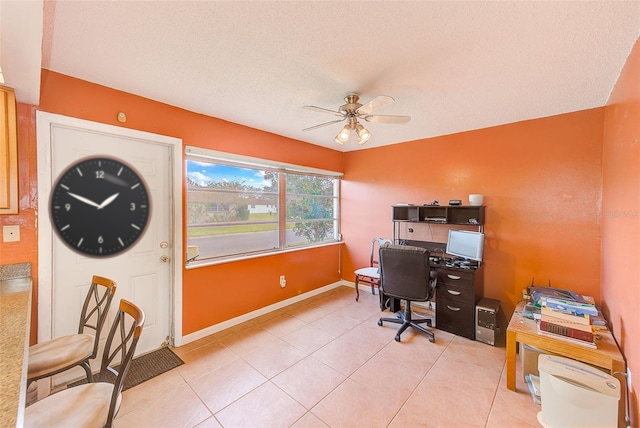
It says 1:49
